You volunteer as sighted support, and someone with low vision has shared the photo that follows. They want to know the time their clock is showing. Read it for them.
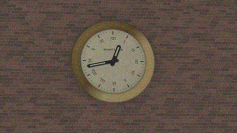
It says 12:43
